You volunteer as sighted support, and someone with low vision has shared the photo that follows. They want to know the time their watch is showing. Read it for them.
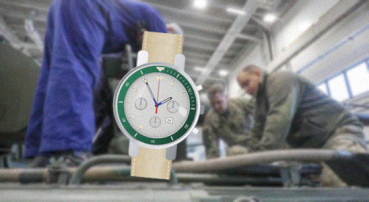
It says 1:55
